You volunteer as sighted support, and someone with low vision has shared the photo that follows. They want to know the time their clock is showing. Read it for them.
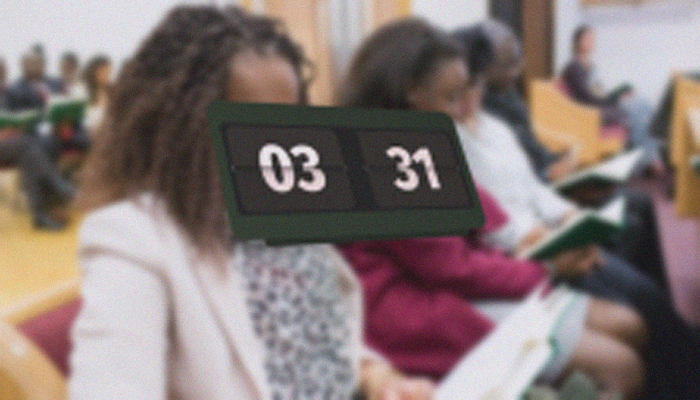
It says 3:31
